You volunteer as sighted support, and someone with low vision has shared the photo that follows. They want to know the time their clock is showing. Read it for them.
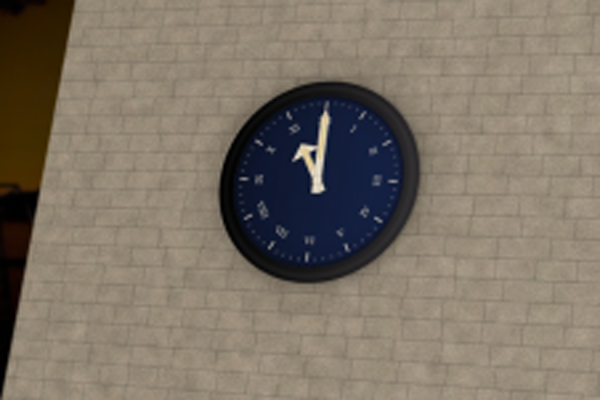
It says 11:00
